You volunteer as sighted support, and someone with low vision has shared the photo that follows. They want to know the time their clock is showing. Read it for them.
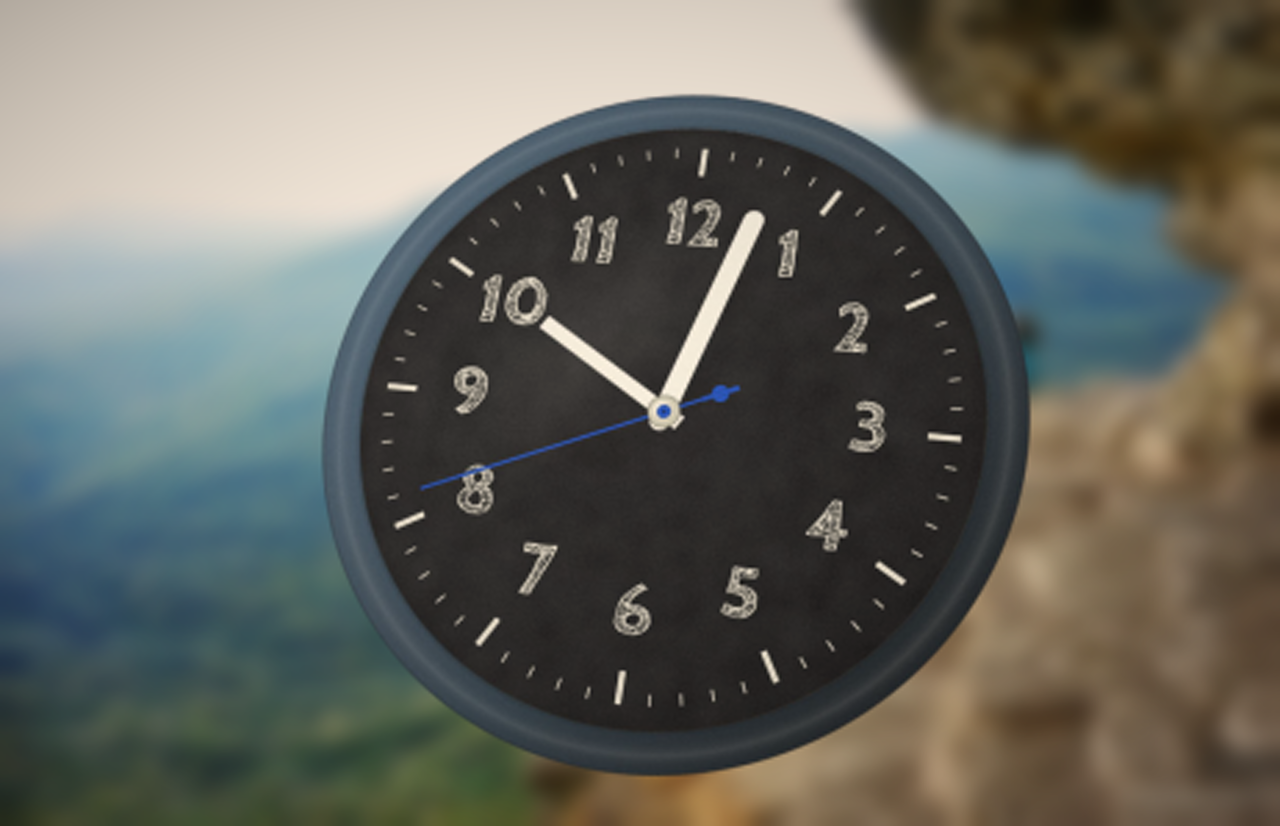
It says 10:02:41
